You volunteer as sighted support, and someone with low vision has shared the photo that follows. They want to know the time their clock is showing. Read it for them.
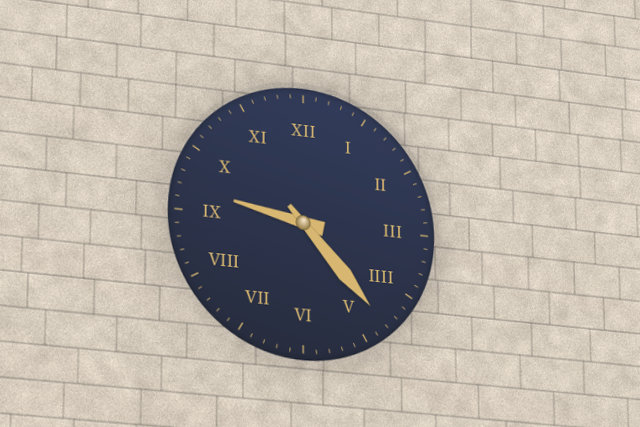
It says 9:23
